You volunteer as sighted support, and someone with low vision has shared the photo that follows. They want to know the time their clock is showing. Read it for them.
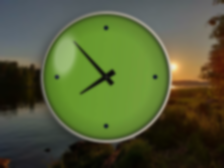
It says 7:53
